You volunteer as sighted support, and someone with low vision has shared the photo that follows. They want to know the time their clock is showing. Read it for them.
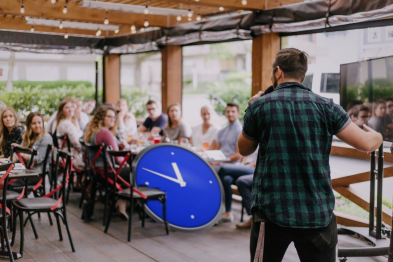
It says 11:49
